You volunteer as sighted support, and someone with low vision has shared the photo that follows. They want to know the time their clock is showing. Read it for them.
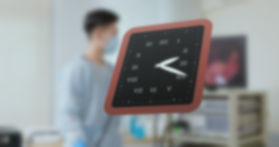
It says 2:19
